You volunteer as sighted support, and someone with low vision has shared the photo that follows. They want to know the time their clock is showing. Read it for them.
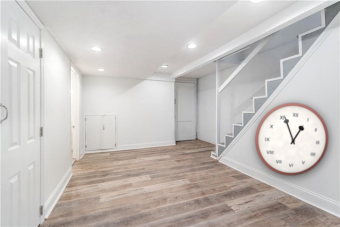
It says 12:56
